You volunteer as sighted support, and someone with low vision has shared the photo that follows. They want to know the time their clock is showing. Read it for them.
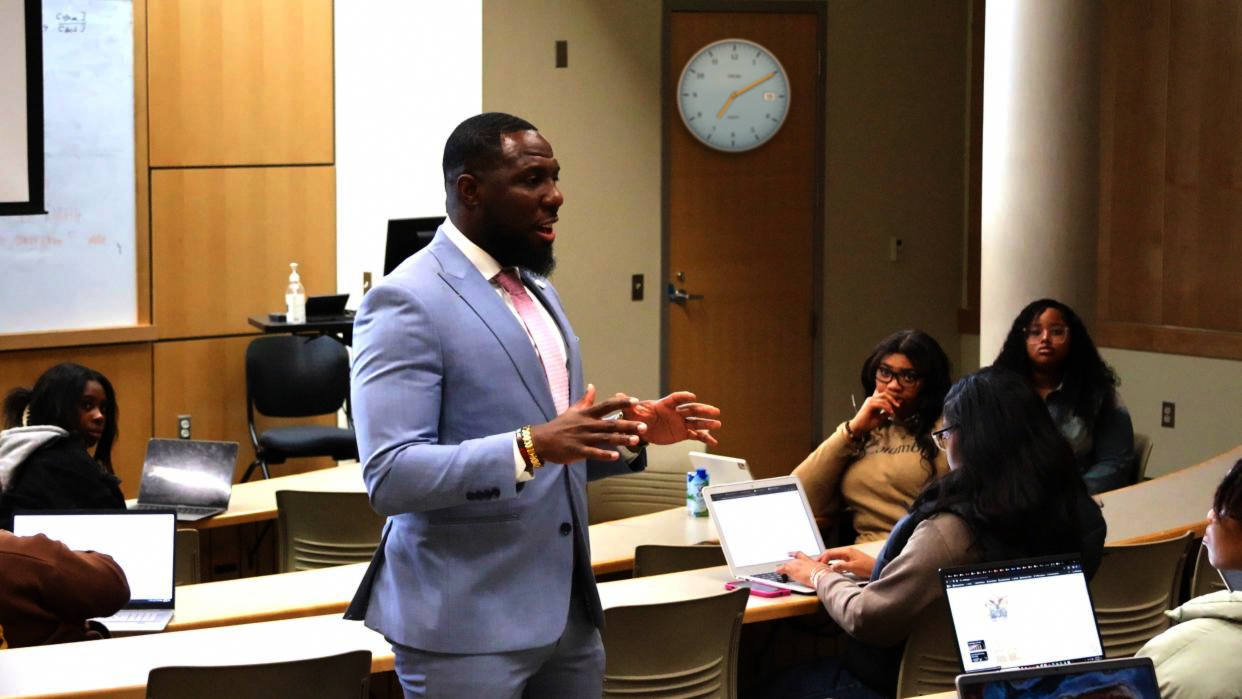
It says 7:10
